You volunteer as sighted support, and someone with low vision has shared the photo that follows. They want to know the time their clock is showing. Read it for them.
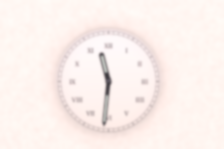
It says 11:31
